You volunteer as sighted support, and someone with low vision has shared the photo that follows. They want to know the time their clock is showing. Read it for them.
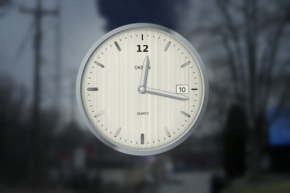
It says 12:17
